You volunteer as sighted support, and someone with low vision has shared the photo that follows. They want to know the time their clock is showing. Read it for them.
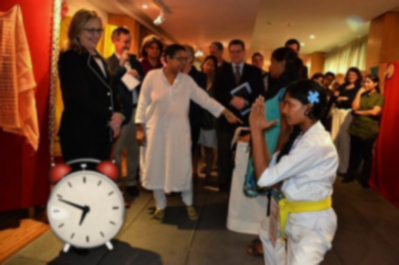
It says 6:49
